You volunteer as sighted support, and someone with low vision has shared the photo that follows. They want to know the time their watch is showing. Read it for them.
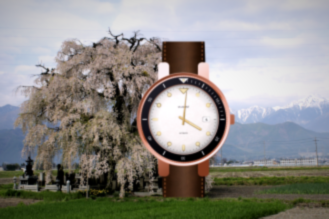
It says 4:01
